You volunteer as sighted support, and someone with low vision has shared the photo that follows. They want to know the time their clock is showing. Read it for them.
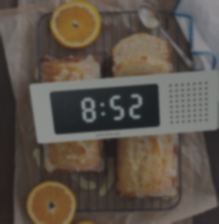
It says 8:52
